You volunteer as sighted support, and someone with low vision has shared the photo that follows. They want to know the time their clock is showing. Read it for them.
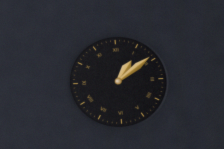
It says 1:09
